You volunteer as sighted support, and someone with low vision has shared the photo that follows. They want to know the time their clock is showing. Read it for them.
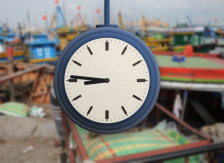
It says 8:46
